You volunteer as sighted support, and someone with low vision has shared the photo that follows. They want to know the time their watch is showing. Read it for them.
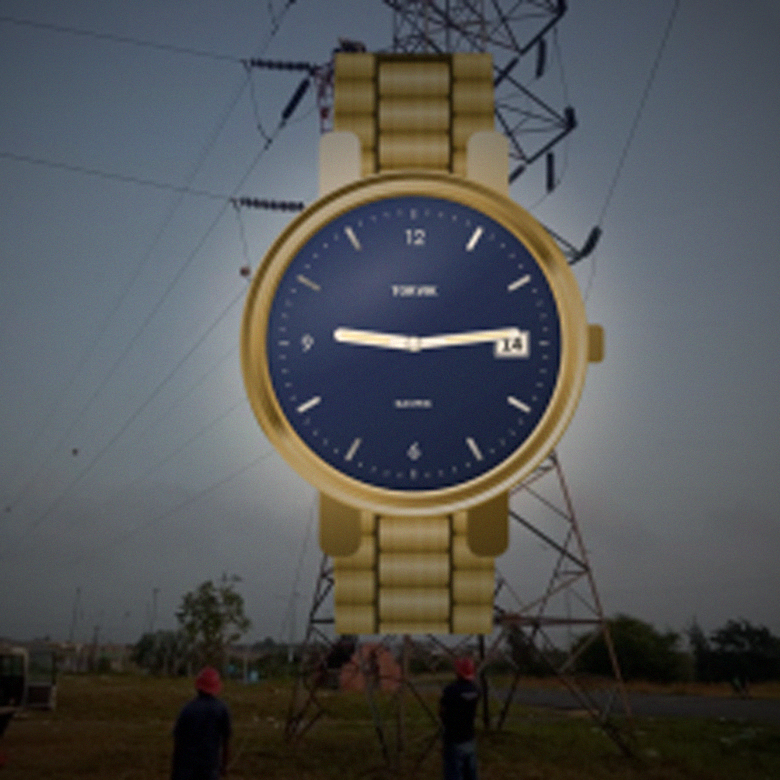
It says 9:14
